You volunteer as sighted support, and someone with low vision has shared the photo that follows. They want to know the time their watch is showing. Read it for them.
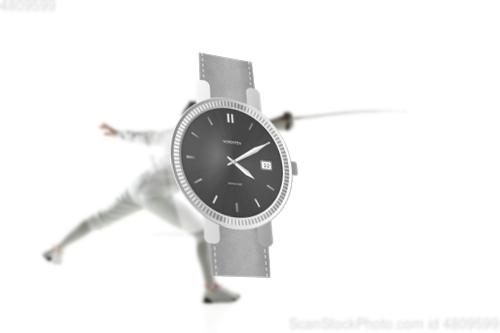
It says 4:10
